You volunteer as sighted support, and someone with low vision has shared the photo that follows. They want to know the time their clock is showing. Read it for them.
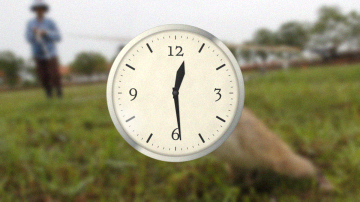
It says 12:29
